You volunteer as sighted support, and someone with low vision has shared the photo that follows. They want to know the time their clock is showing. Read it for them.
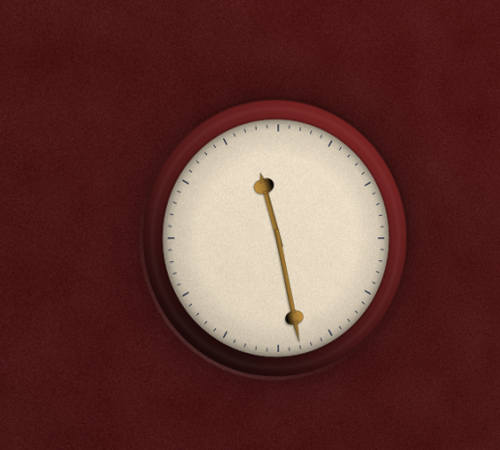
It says 11:28
